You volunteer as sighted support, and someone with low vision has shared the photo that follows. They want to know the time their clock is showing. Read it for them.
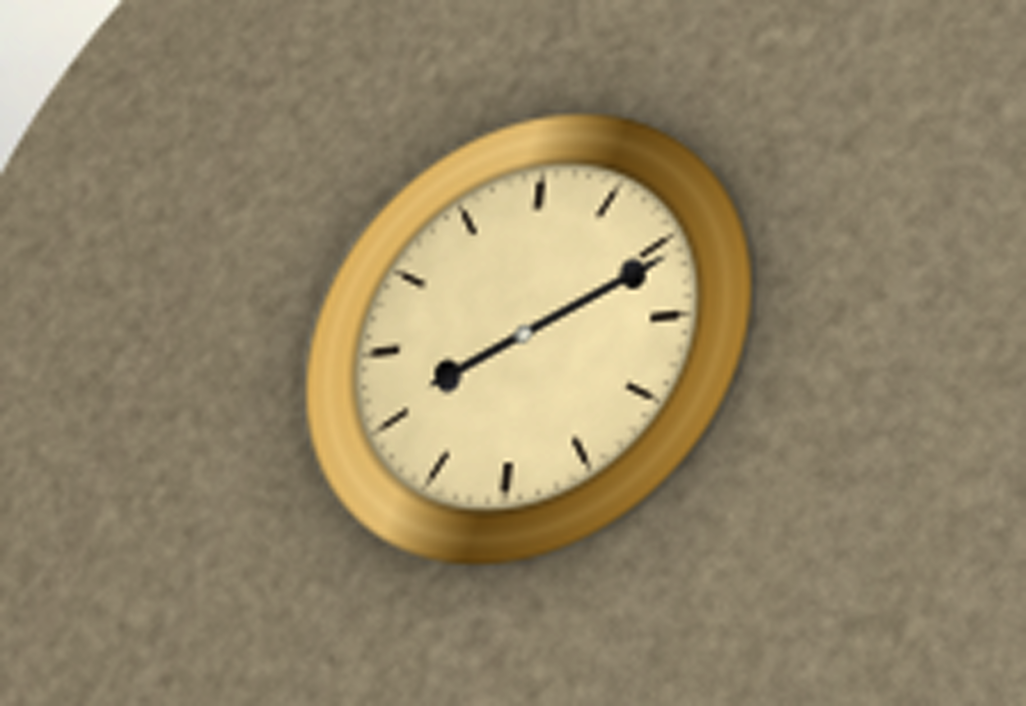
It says 8:11
